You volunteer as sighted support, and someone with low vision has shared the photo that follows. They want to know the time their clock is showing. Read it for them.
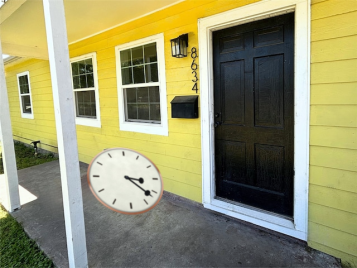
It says 3:22
